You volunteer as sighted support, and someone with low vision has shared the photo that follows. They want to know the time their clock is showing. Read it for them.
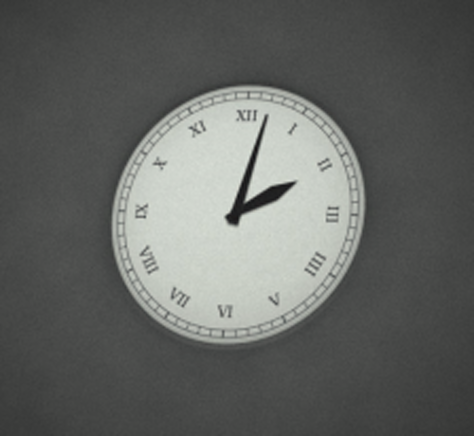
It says 2:02
